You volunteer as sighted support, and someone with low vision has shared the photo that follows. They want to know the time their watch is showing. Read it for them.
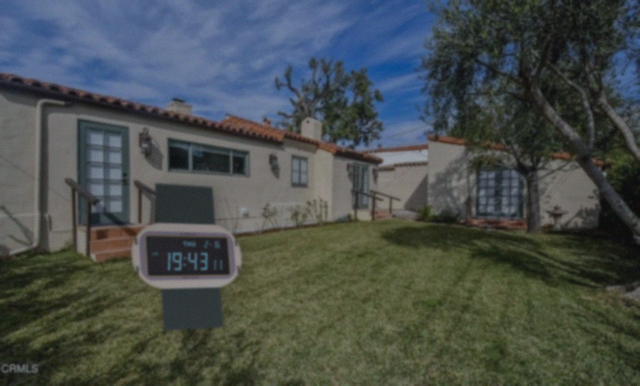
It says 19:43
